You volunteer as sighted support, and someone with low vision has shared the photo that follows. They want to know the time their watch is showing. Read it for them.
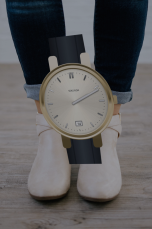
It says 2:11
